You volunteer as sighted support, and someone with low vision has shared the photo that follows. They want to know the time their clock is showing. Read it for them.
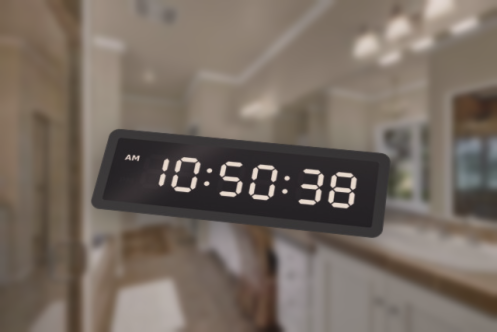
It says 10:50:38
